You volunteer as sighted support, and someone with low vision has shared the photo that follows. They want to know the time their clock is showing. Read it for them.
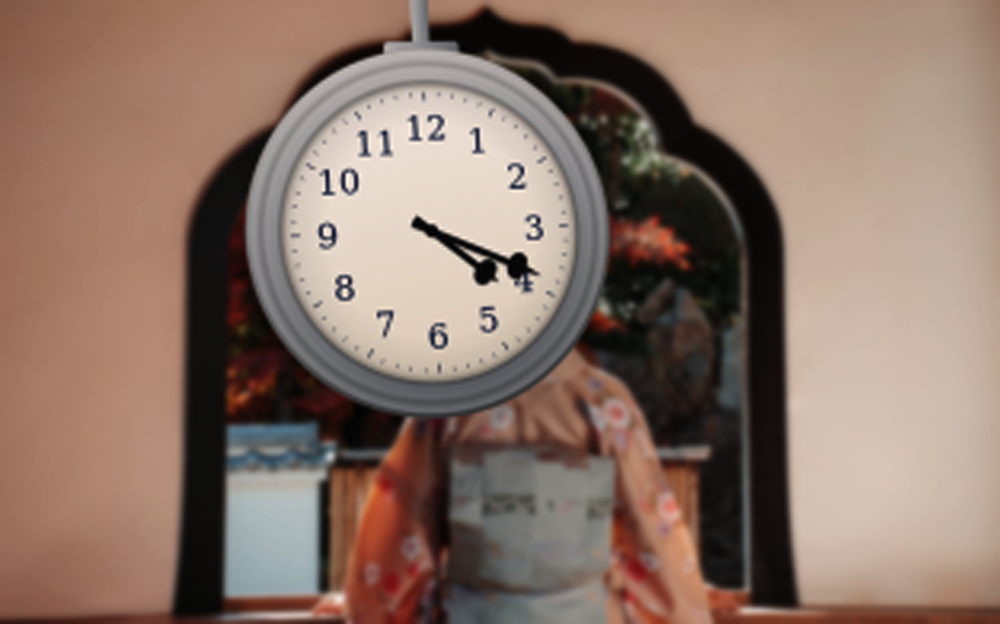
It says 4:19
